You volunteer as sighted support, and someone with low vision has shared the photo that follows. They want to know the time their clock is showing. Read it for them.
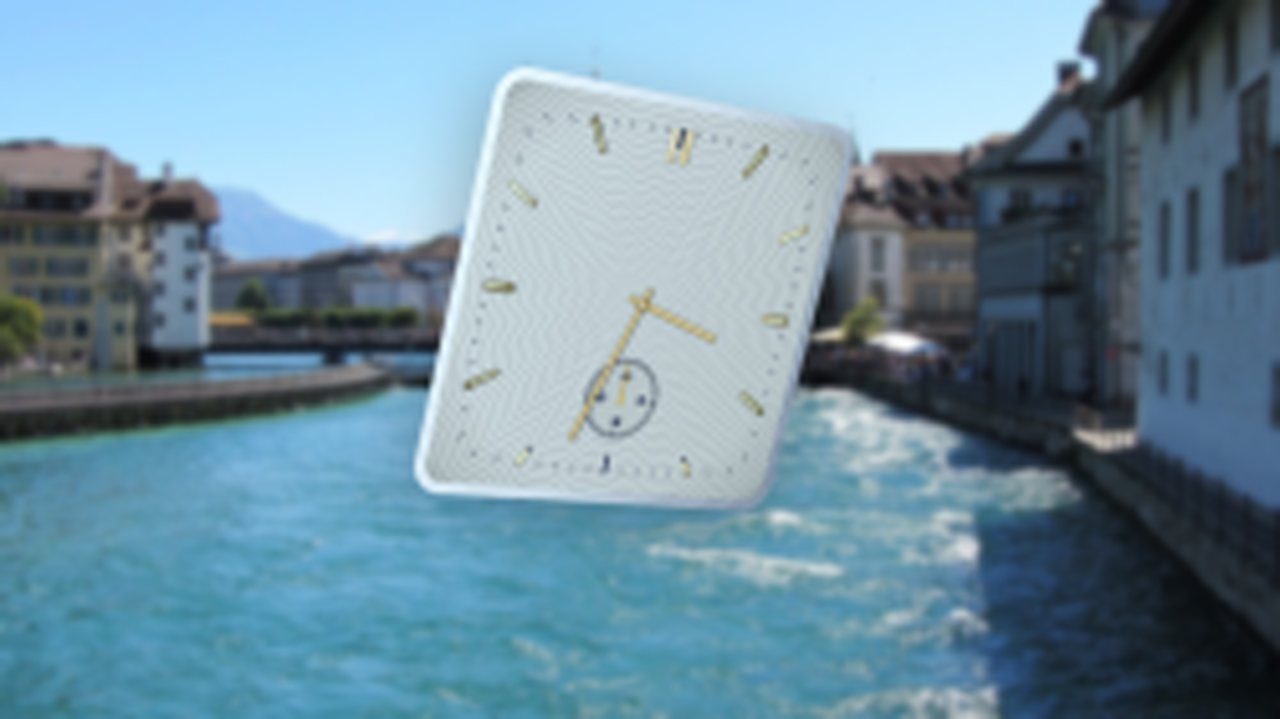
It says 3:33
